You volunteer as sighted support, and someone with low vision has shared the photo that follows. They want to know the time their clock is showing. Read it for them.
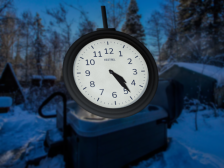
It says 4:24
